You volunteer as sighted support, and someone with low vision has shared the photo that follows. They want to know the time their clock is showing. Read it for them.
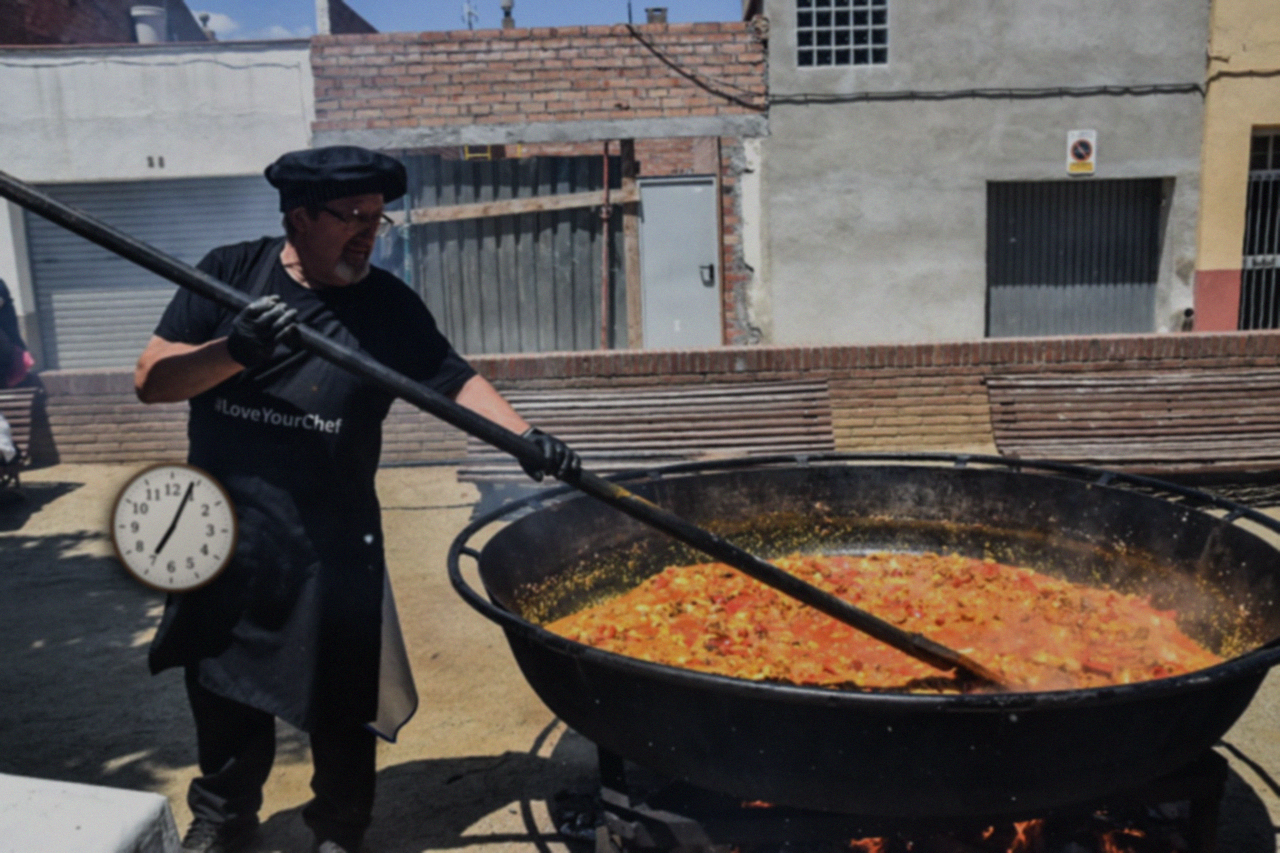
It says 7:04
